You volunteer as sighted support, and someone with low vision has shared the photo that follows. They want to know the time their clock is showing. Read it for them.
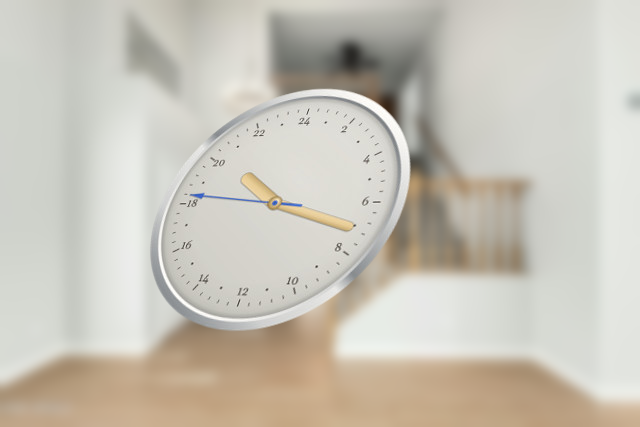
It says 20:17:46
